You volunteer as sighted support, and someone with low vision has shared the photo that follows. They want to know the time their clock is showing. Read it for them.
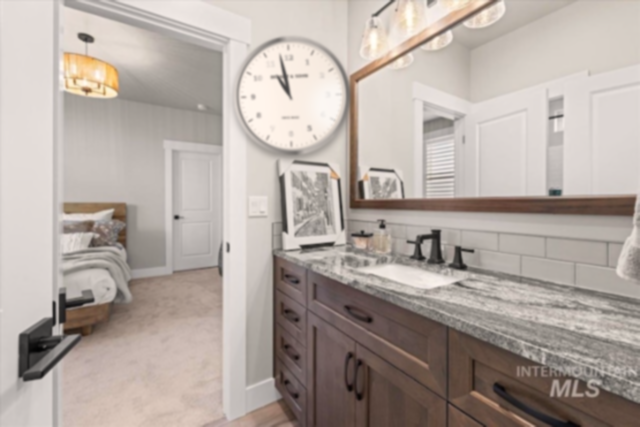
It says 10:58
